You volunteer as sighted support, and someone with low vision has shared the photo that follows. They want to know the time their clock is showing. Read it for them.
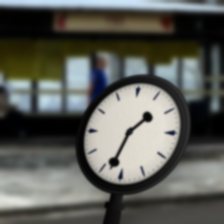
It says 1:33
